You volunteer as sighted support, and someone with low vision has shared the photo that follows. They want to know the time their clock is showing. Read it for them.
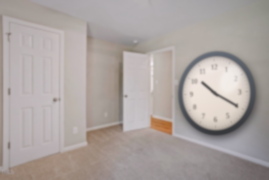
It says 10:20
